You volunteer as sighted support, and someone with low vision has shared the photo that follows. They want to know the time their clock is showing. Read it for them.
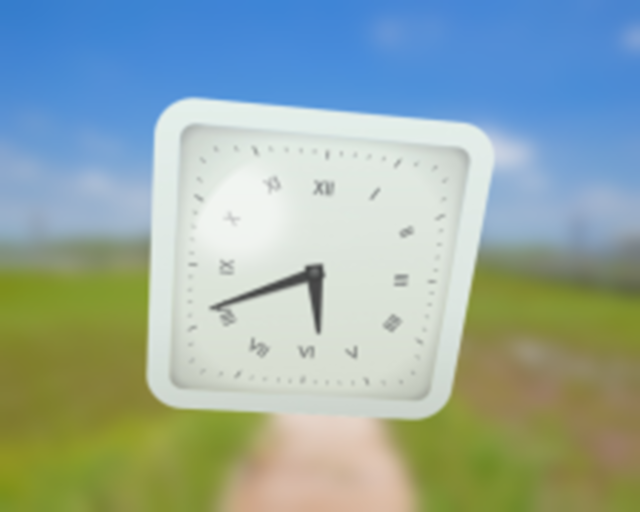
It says 5:41
